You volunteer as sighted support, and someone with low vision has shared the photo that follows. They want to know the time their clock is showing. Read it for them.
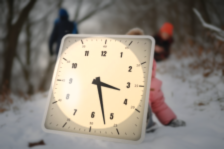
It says 3:27
